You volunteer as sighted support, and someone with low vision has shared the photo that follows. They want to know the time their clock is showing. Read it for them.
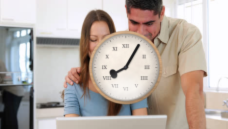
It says 8:05
